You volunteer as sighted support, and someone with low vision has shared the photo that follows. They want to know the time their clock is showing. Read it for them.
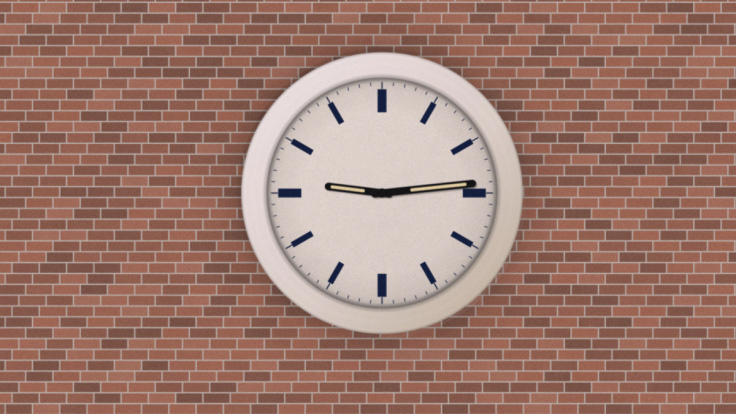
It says 9:14
